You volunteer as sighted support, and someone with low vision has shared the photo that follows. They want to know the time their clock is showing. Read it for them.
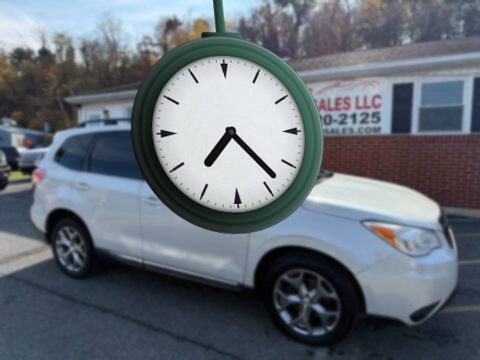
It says 7:23
